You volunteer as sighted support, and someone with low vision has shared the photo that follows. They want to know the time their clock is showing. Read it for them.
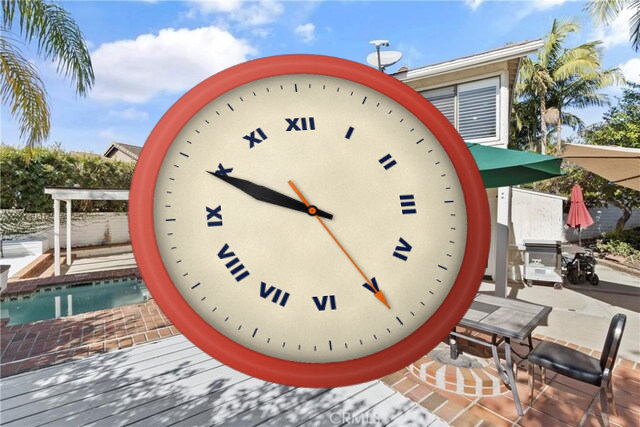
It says 9:49:25
